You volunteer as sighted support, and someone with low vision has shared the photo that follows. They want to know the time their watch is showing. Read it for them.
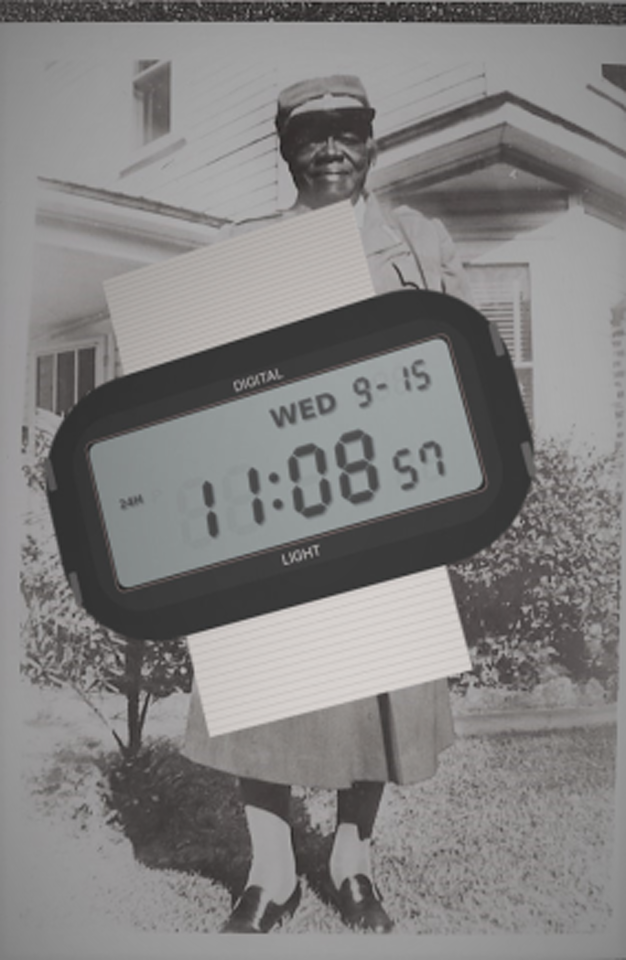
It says 11:08:57
